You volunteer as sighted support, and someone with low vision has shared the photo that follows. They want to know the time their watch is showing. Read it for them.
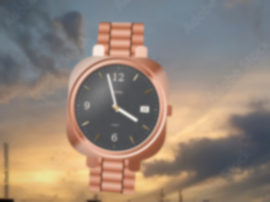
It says 3:57
